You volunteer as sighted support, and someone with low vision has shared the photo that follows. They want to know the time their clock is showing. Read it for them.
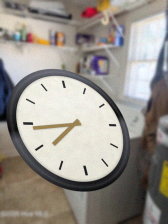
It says 7:44
